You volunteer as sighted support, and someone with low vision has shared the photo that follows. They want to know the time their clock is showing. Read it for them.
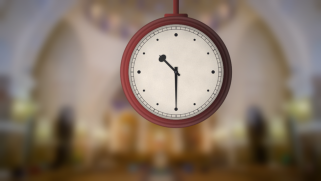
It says 10:30
